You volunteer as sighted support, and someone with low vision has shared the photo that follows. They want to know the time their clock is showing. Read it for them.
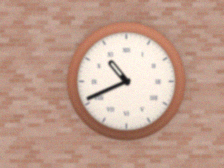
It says 10:41
